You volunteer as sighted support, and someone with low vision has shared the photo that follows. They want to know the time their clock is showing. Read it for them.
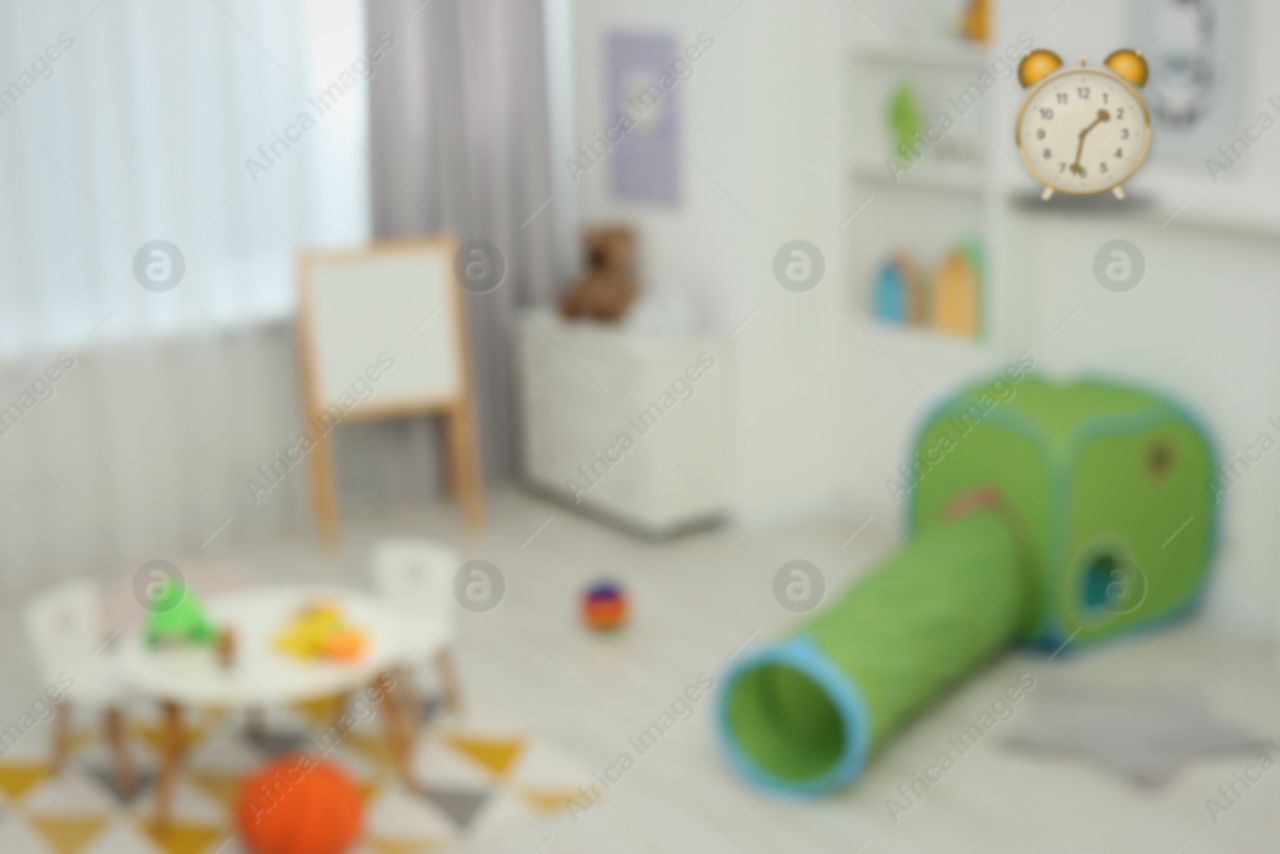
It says 1:32
